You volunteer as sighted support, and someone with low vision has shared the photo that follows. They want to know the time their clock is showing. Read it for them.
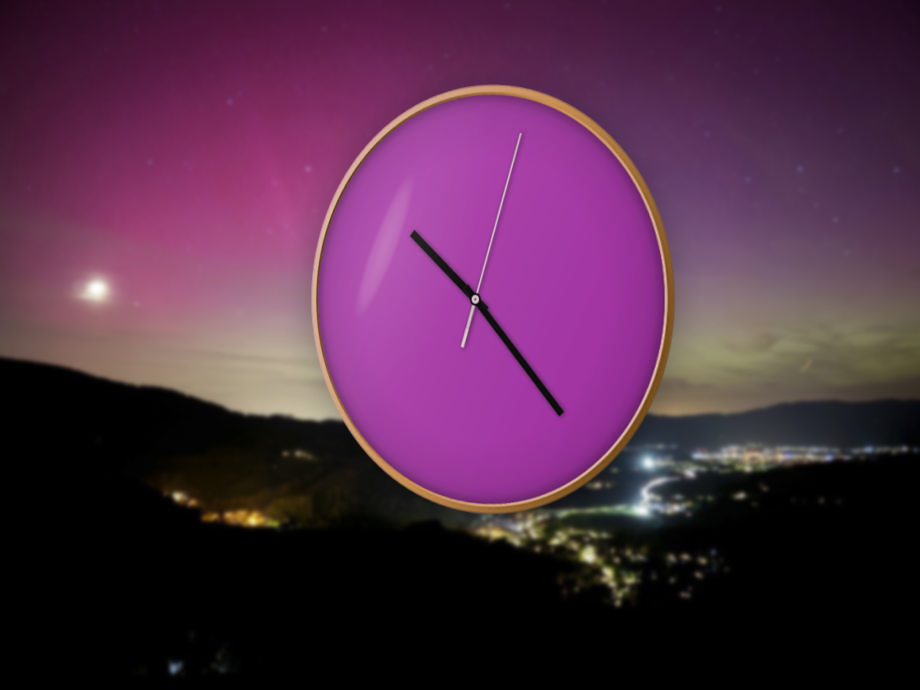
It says 10:23:03
